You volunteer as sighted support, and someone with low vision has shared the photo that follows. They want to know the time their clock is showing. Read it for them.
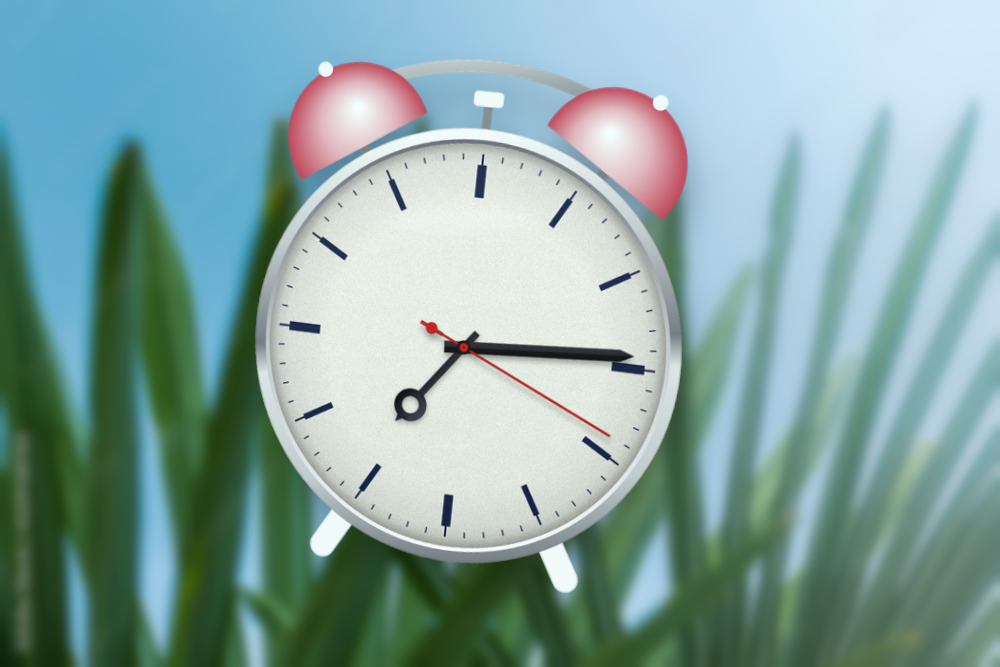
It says 7:14:19
